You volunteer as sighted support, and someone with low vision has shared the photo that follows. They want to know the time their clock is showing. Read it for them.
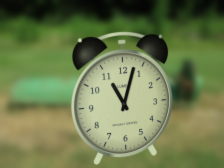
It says 11:03
